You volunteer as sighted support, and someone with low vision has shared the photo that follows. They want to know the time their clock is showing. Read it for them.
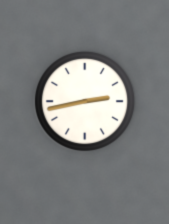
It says 2:43
